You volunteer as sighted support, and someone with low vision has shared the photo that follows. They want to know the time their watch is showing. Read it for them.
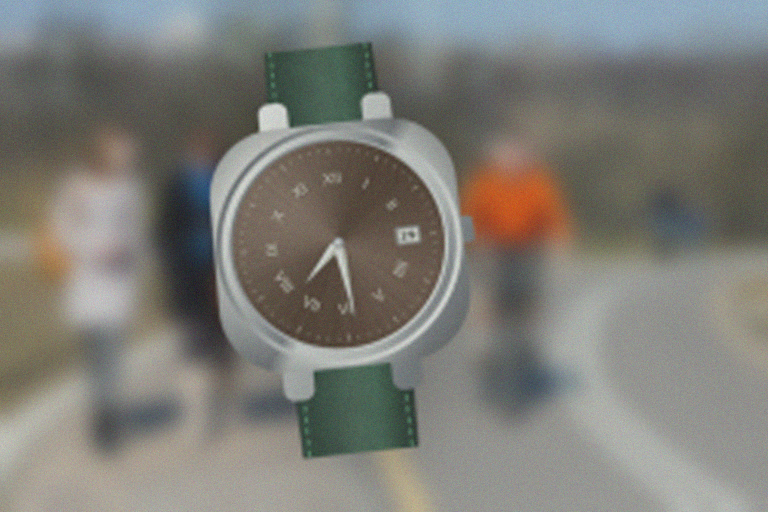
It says 7:29
